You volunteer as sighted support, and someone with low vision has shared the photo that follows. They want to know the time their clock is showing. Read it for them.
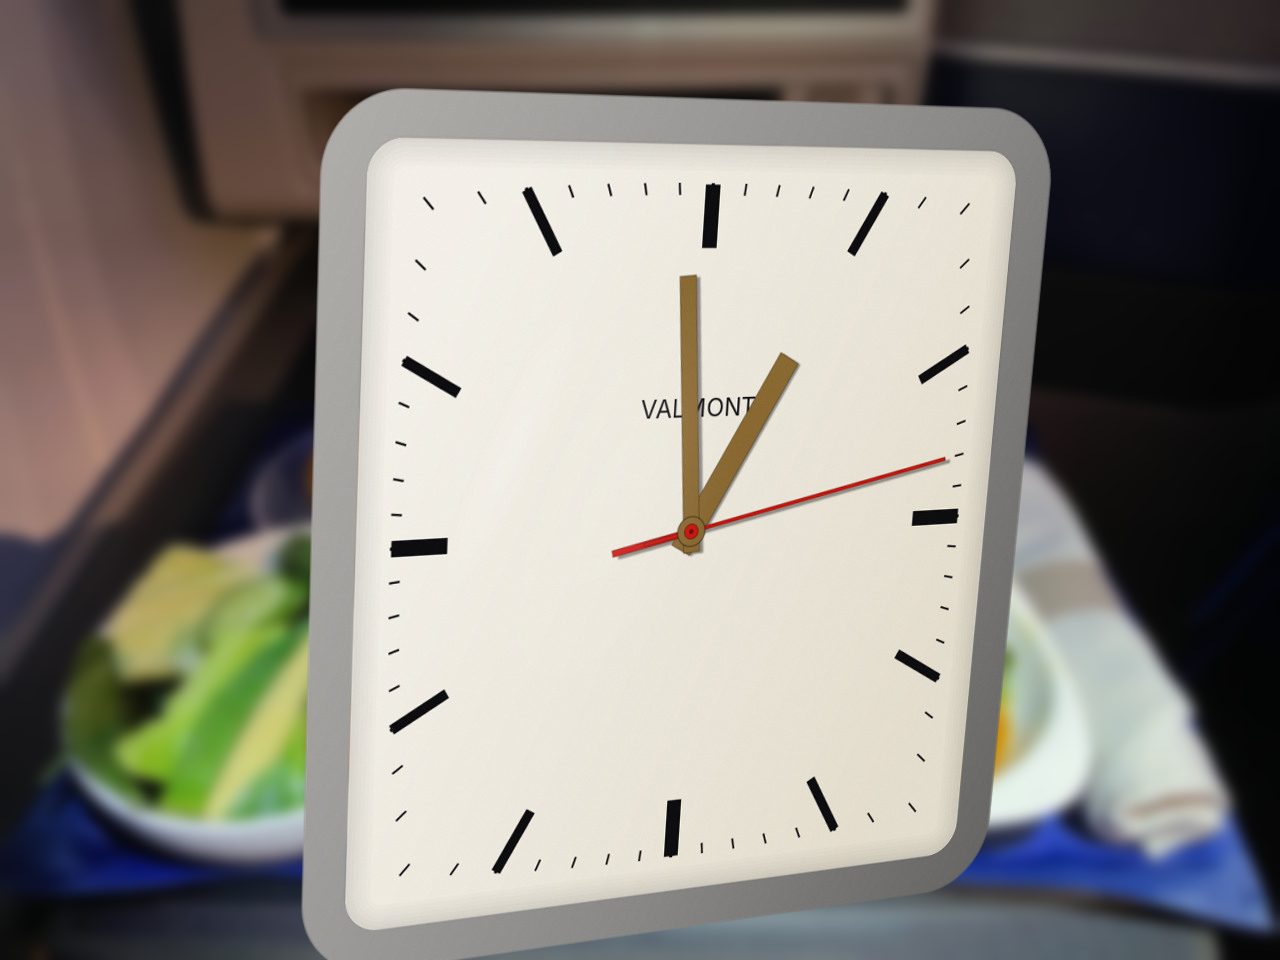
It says 12:59:13
